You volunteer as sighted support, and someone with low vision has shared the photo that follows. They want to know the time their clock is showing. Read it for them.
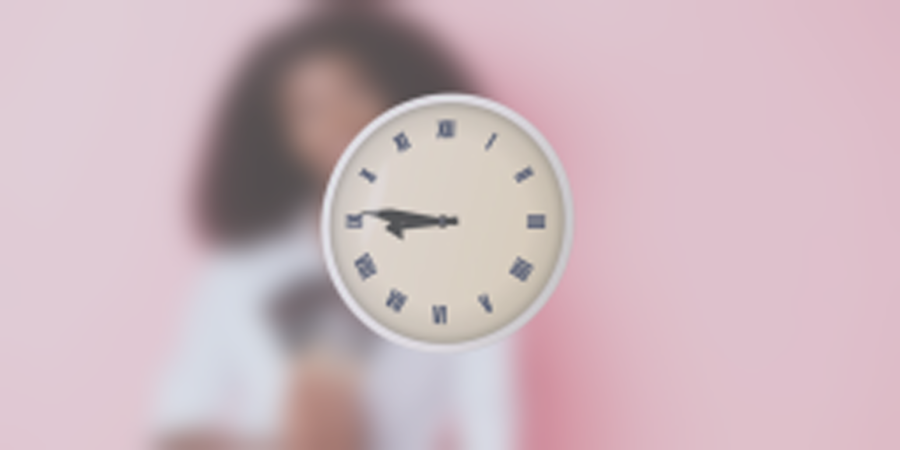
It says 8:46
